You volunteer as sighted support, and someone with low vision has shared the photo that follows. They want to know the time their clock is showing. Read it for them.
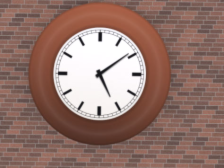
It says 5:09
